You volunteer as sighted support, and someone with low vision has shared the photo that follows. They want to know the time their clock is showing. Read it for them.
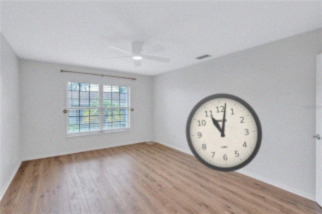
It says 11:02
